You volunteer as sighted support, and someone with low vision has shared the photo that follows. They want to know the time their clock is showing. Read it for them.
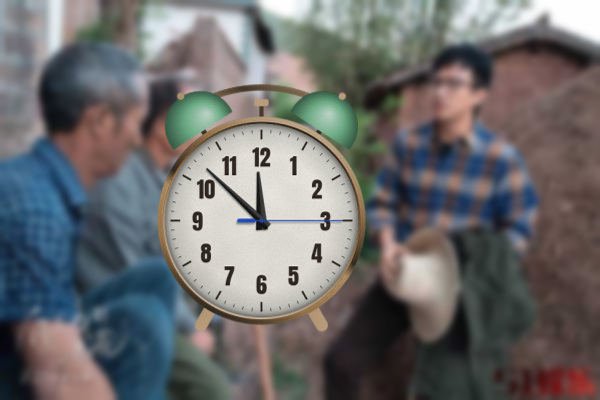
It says 11:52:15
